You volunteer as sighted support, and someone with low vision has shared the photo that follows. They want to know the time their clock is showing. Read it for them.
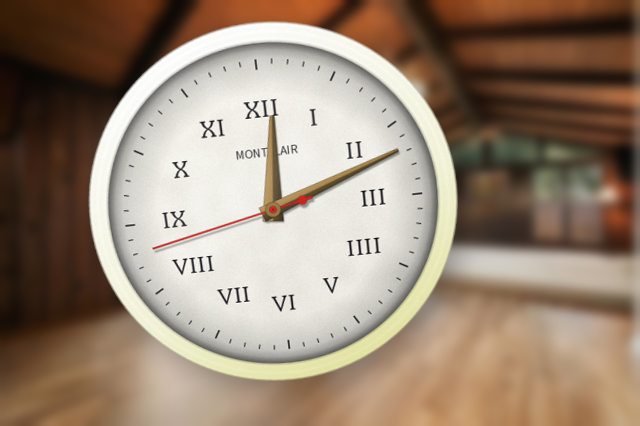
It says 12:11:43
